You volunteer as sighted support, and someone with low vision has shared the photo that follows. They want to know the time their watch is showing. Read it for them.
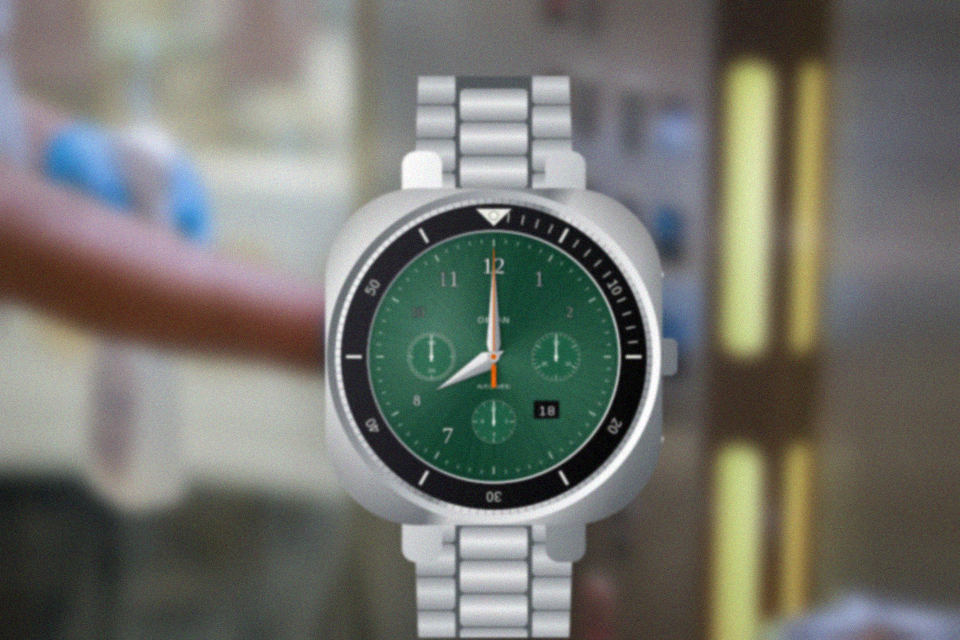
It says 8:00
